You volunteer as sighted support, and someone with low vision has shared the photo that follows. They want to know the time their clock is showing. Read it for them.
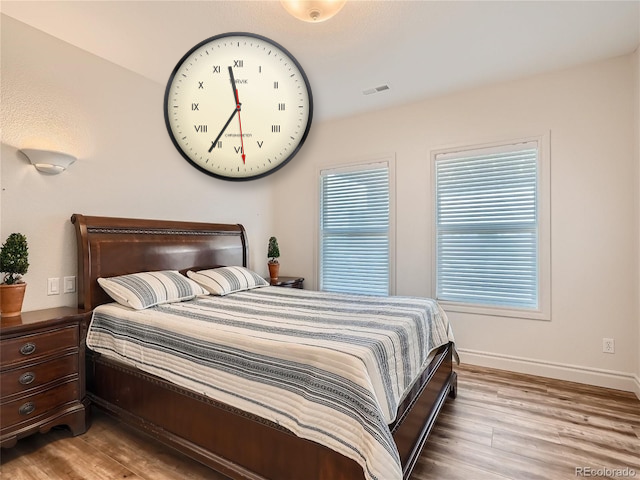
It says 11:35:29
